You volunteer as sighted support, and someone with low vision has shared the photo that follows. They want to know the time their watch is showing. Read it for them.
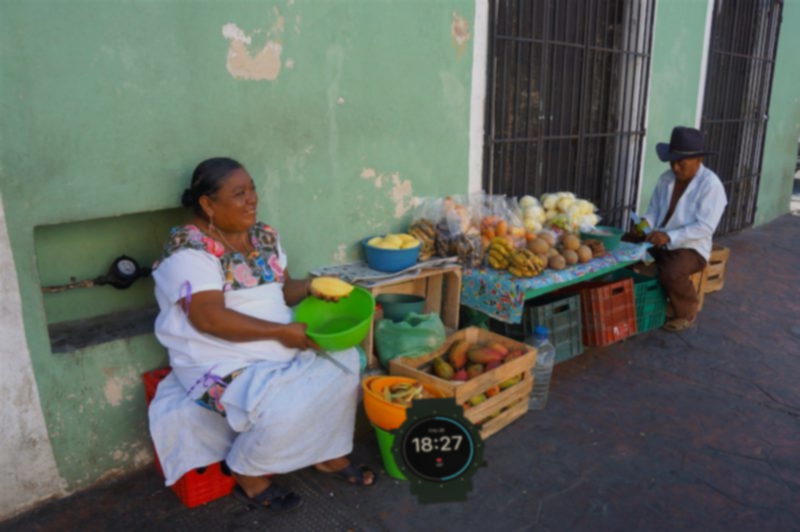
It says 18:27
